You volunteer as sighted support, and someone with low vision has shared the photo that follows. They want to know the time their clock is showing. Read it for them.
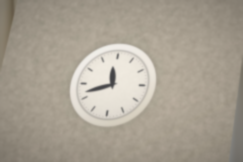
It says 11:42
